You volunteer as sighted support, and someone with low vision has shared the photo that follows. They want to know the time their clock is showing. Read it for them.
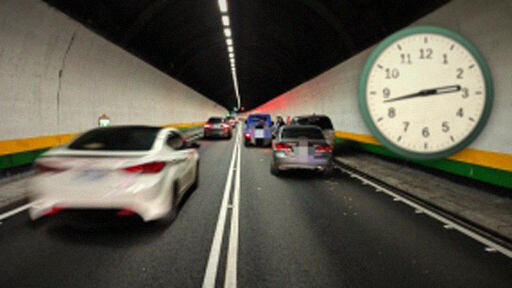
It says 2:43
